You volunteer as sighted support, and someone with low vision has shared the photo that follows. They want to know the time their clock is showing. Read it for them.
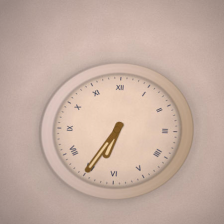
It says 6:35
